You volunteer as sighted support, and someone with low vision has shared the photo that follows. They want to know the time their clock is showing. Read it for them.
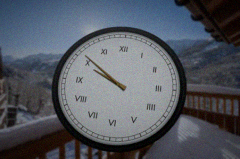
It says 9:51
